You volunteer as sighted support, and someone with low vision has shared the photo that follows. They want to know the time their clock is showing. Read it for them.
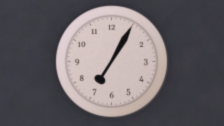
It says 7:05
